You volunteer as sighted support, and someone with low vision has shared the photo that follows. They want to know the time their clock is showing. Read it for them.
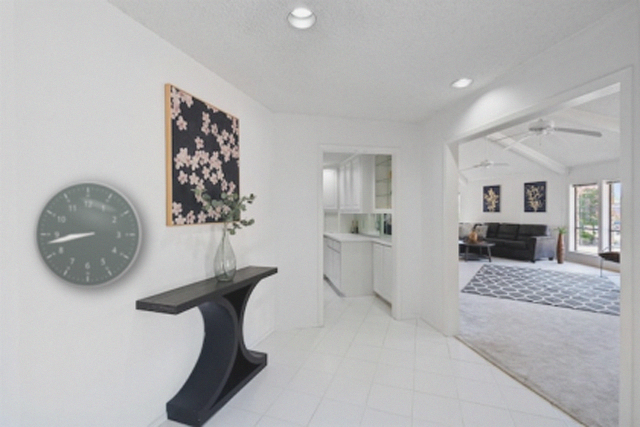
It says 8:43
